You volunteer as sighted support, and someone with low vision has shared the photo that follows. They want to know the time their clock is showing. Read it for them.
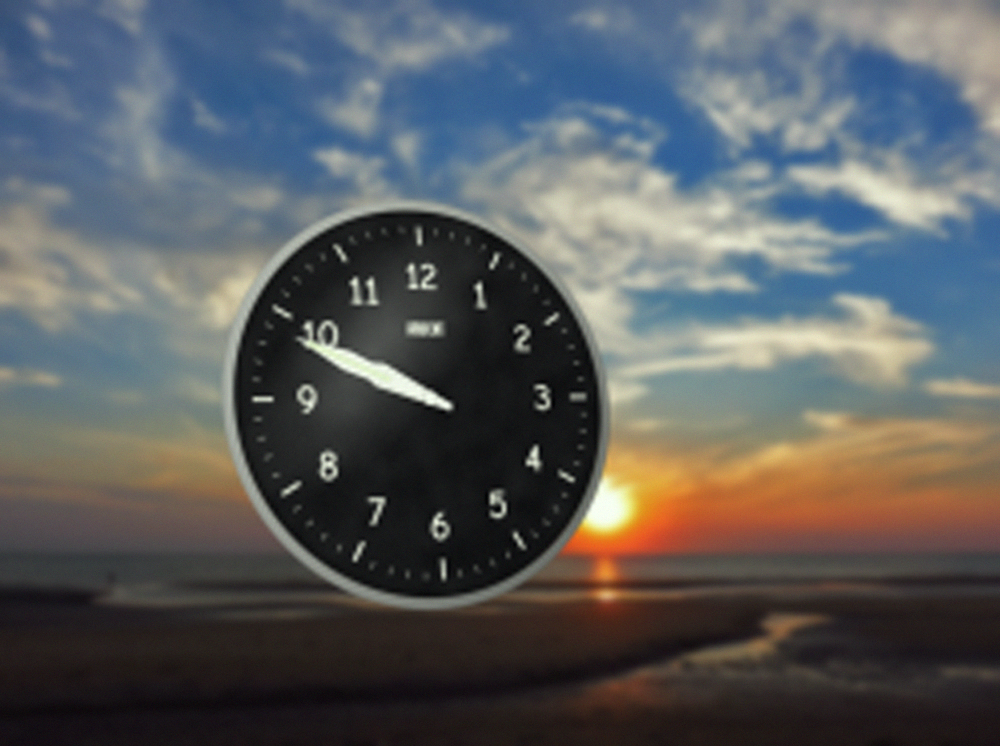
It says 9:49
